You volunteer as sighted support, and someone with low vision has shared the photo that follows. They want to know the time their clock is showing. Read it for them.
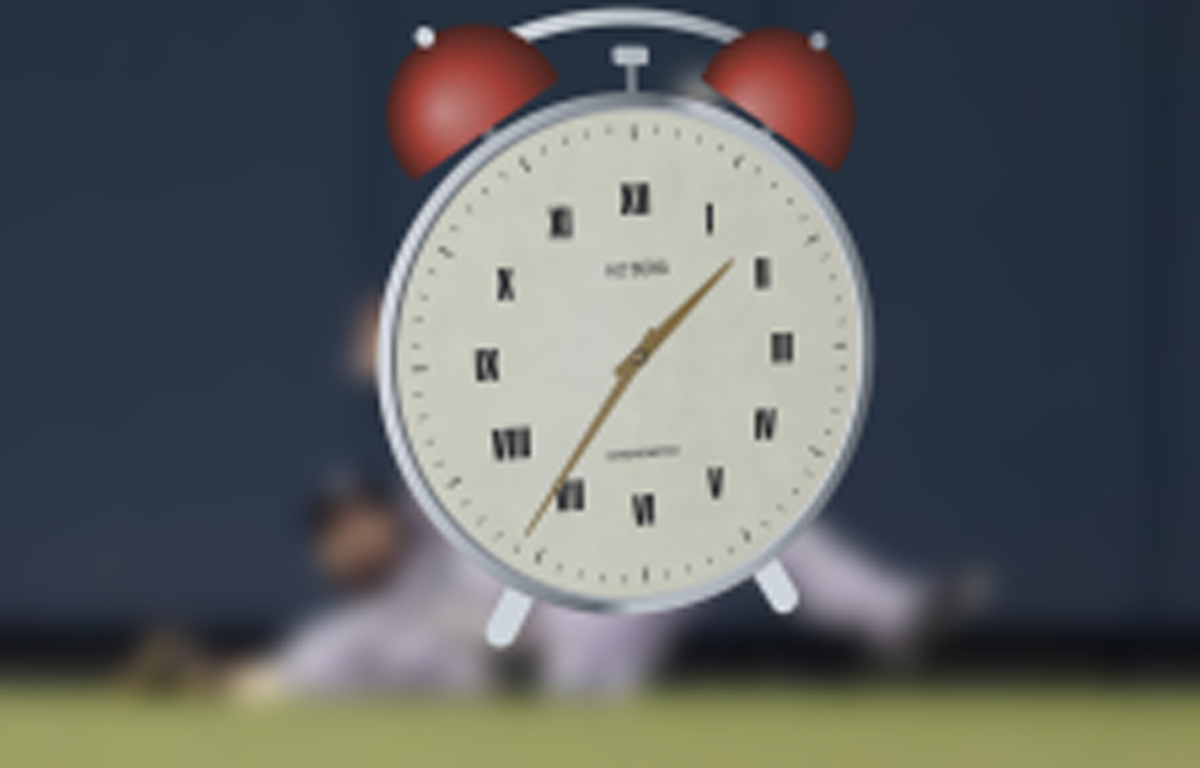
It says 1:36
